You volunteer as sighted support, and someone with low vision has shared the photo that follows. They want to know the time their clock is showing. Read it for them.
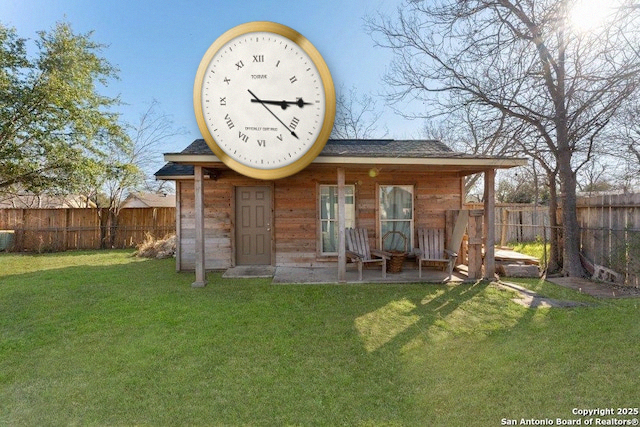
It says 3:15:22
